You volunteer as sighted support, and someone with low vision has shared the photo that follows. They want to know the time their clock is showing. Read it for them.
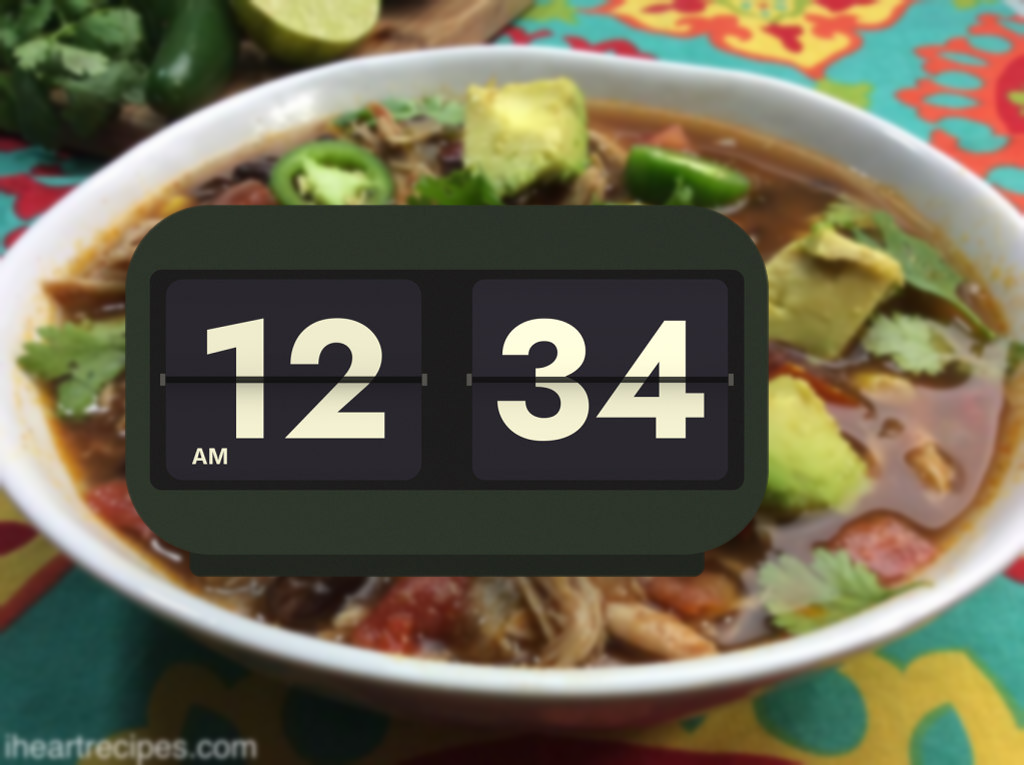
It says 12:34
